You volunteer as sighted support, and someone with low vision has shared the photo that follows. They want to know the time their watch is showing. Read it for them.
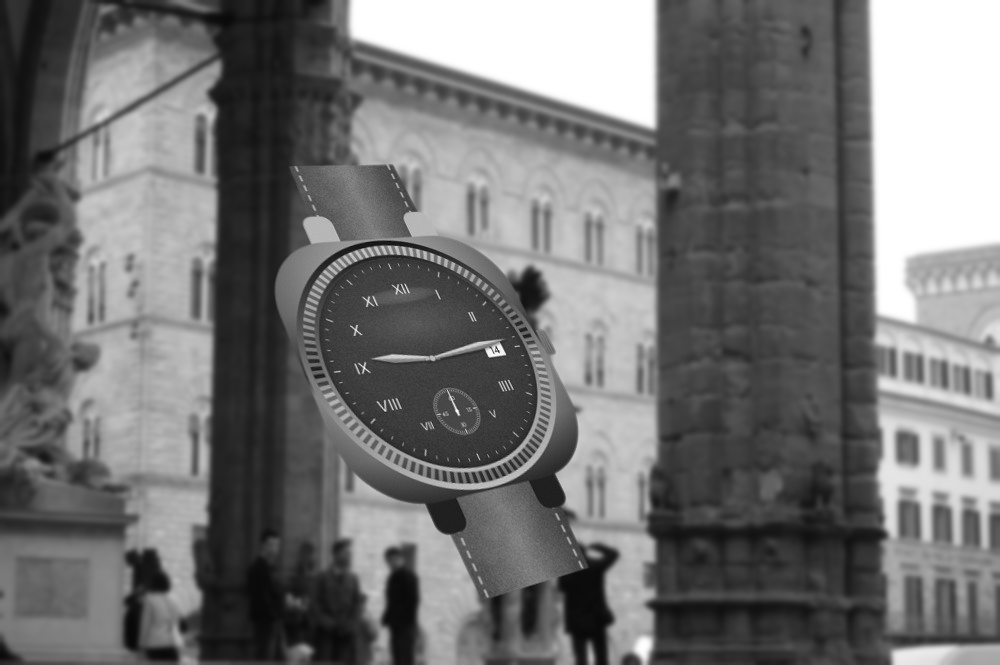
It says 9:14
